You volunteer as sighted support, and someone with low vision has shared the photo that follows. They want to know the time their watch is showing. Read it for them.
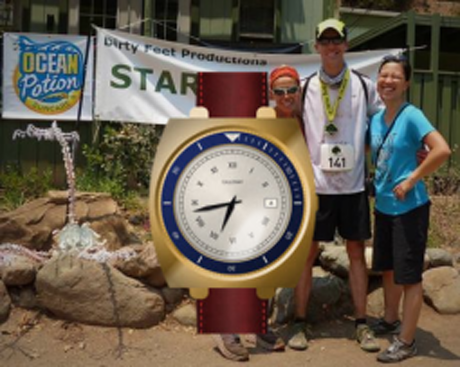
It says 6:43
